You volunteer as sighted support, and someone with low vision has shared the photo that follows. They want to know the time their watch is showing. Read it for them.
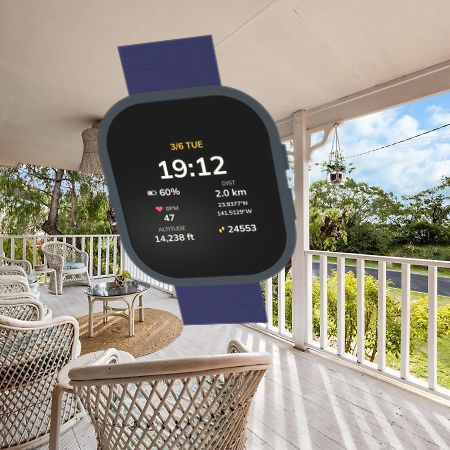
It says 19:12
